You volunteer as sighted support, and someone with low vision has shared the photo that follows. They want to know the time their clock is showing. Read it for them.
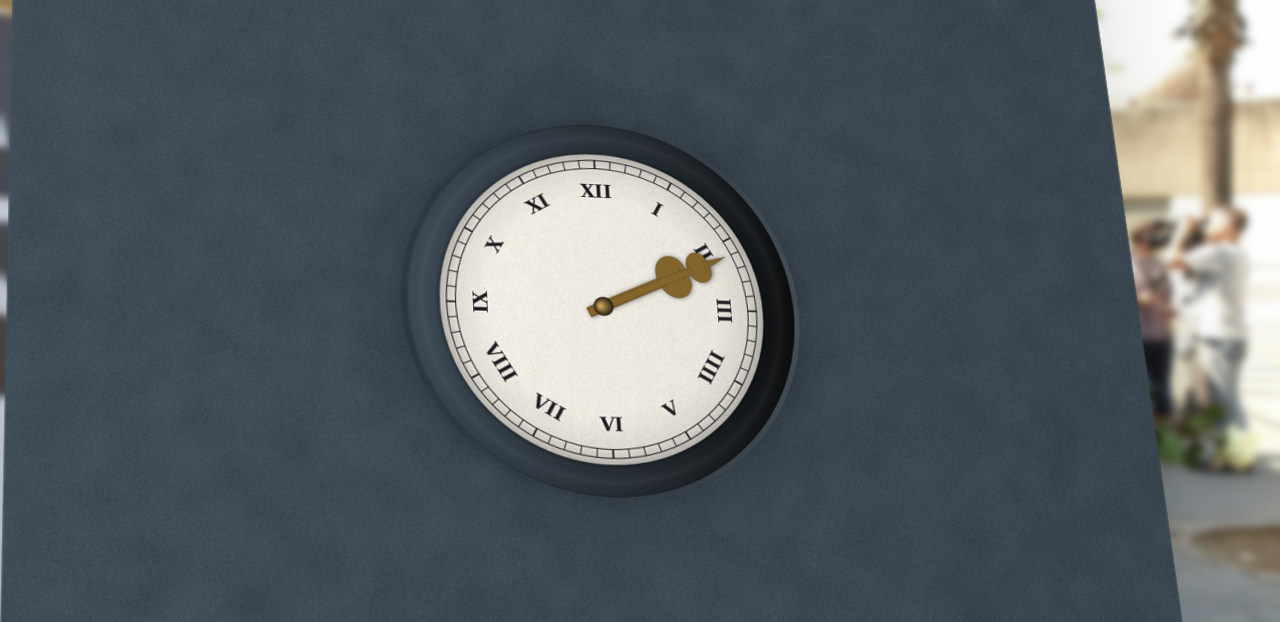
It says 2:11
